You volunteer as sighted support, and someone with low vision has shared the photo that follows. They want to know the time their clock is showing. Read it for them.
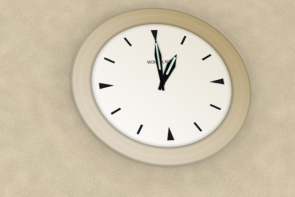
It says 1:00
